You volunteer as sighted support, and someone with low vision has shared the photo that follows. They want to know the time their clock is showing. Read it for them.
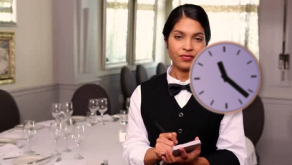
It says 11:22
